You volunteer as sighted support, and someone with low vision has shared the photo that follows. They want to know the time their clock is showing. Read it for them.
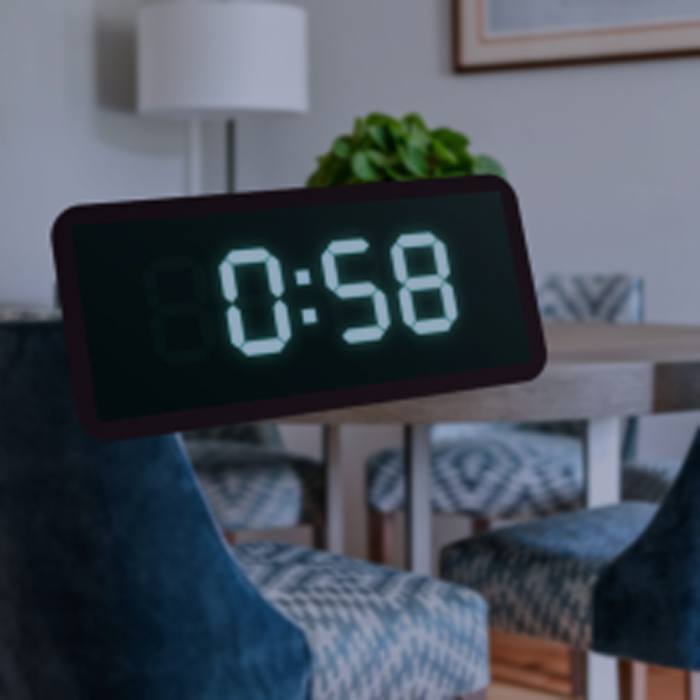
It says 0:58
